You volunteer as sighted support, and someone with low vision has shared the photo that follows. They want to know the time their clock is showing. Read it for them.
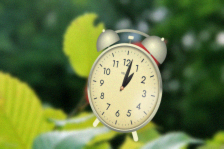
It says 1:02
